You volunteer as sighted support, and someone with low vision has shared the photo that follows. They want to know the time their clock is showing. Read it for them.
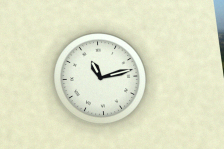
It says 11:13
